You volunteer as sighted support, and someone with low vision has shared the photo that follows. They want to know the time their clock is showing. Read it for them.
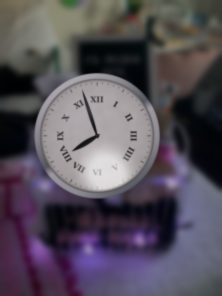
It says 7:57
